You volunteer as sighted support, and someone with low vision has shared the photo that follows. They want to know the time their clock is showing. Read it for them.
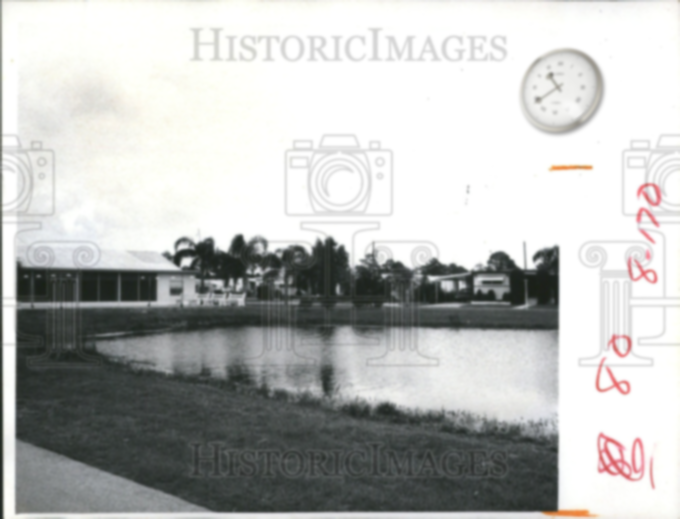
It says 10:39
